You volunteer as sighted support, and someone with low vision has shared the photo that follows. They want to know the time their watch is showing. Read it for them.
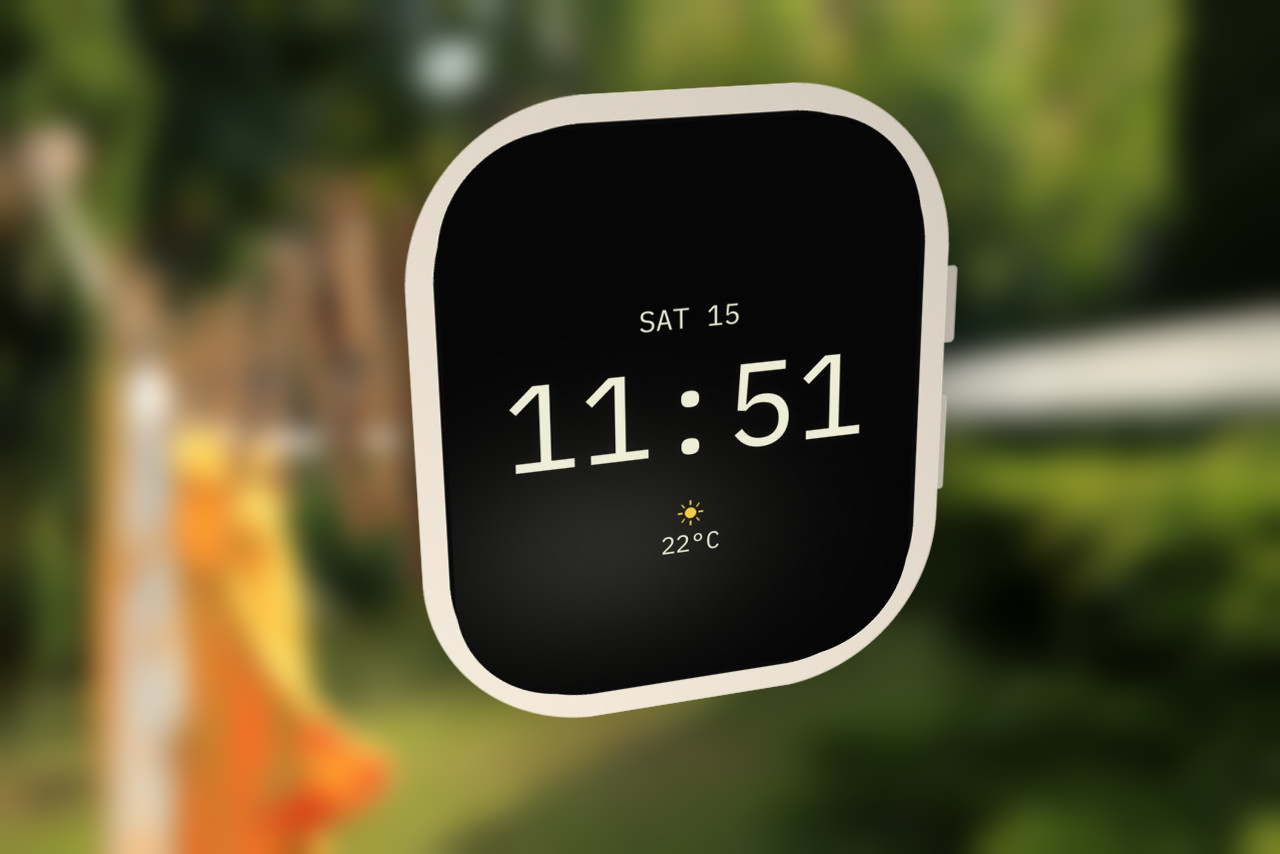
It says 11:51
